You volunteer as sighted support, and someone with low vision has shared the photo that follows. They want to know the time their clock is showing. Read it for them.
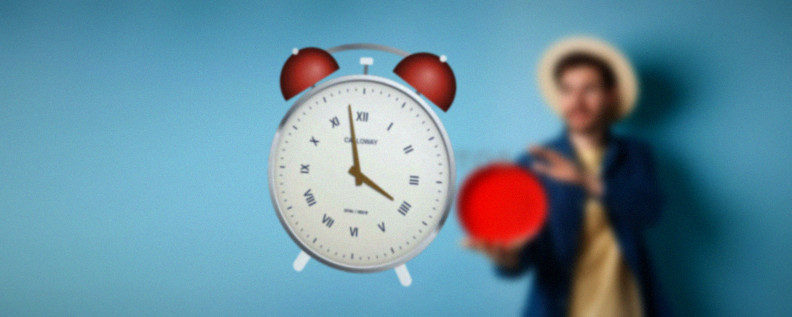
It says 3:58
